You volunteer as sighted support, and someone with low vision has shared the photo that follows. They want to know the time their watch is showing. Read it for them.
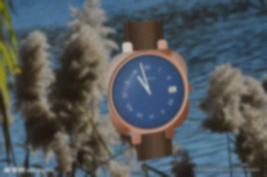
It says 10:58
